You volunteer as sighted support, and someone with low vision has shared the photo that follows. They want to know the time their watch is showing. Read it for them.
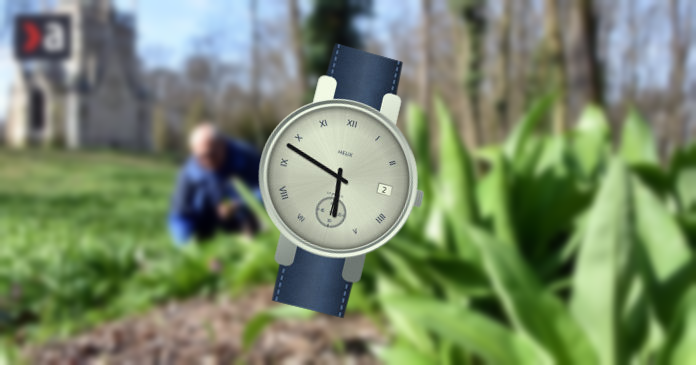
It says 5:48
